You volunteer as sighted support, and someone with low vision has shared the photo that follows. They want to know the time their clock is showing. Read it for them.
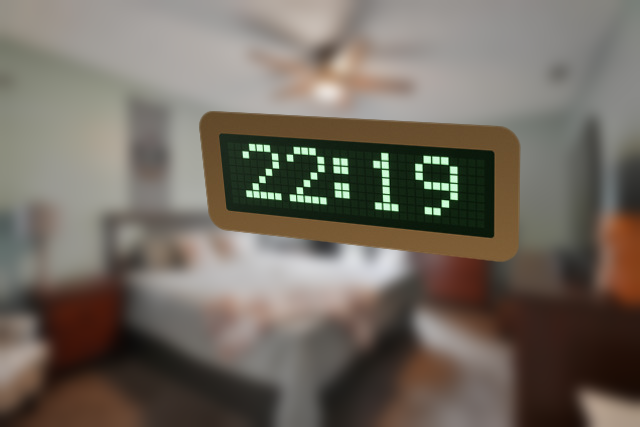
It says 22:19
